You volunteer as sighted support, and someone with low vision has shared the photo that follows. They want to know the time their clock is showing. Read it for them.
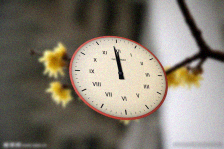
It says 11:59
